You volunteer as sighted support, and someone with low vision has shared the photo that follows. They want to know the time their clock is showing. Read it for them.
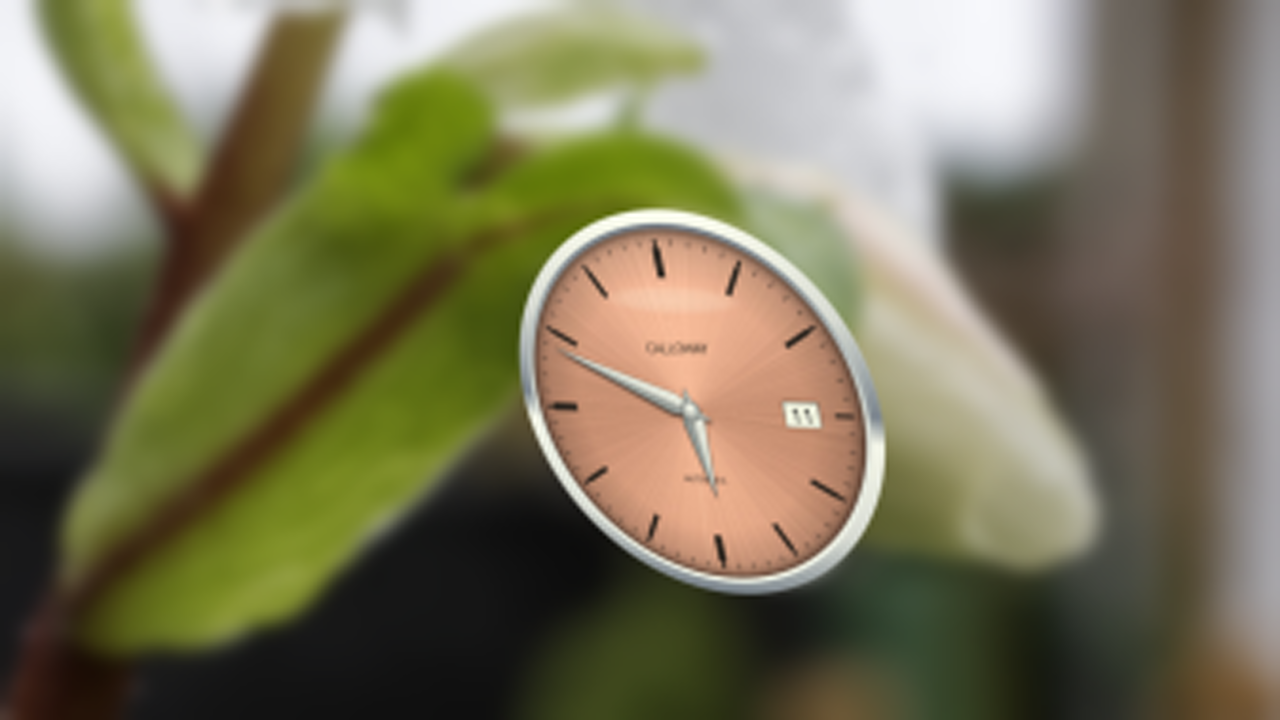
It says 5:49
